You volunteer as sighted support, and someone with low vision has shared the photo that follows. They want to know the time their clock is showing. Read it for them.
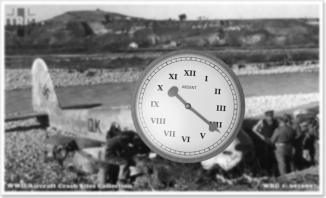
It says 10:21
